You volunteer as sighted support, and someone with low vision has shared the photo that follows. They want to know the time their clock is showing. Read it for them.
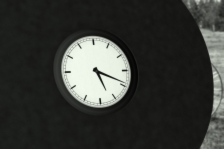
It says 5:19
